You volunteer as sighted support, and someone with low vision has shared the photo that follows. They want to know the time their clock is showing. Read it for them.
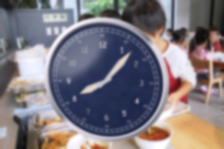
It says 8:07
